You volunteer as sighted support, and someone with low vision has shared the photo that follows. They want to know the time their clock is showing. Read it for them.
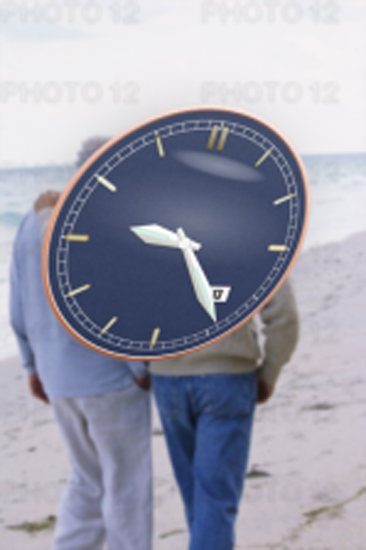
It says 9:24
